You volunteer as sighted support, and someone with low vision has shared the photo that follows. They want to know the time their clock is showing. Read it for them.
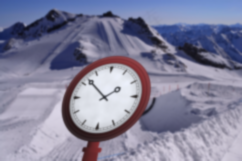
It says 1:52
